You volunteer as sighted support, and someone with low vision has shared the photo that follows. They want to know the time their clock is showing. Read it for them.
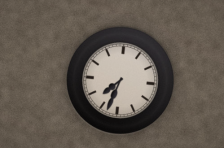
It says 7:33
